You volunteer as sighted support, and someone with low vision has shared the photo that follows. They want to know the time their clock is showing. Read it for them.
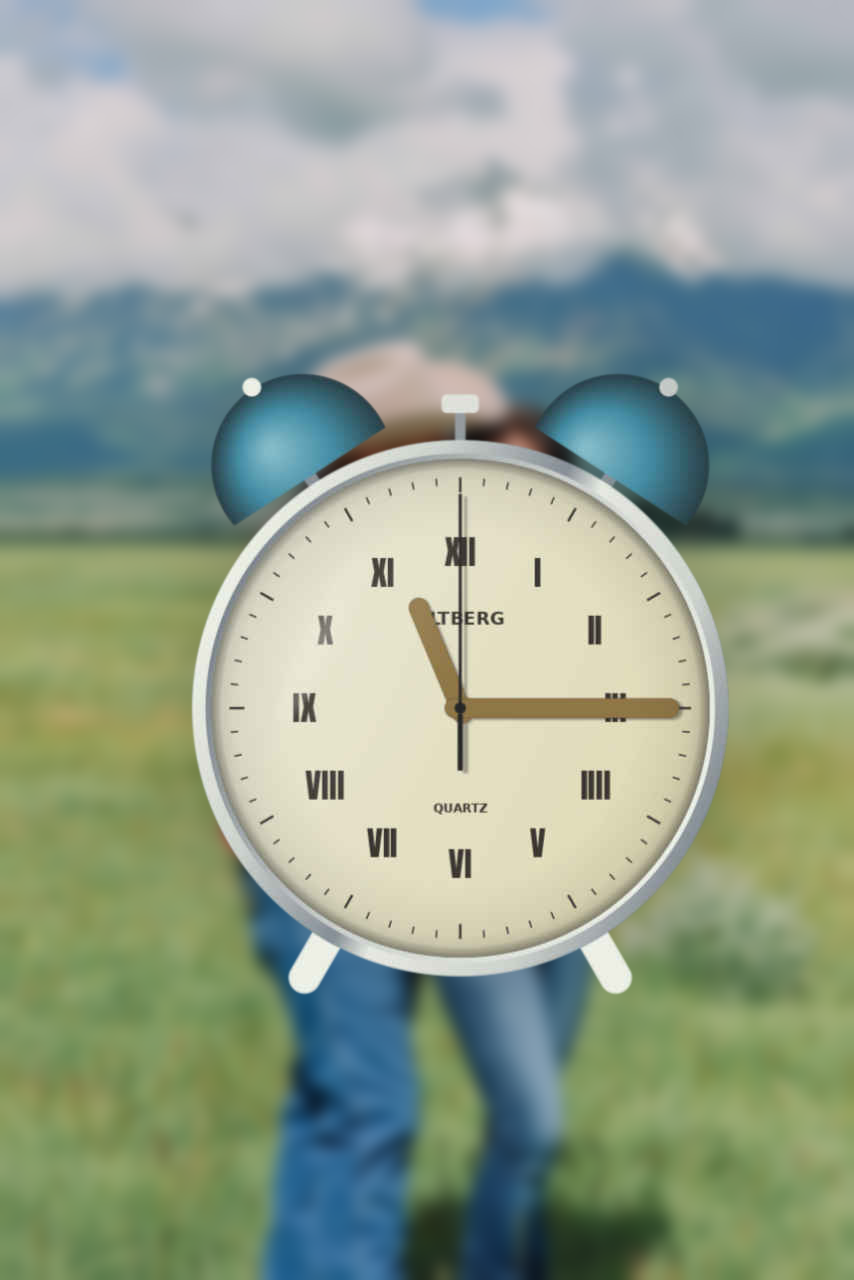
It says 11:15:00
